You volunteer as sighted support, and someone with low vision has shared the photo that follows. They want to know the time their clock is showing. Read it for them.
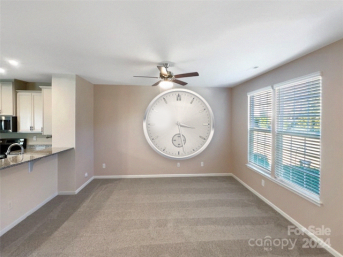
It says 3:28
